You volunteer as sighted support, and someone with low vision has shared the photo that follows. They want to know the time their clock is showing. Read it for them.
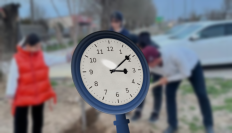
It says 3:09
